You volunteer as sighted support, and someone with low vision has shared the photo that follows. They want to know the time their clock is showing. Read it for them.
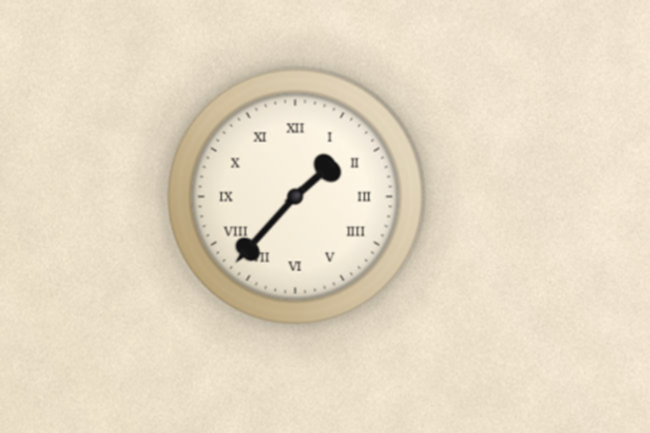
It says 1:37
